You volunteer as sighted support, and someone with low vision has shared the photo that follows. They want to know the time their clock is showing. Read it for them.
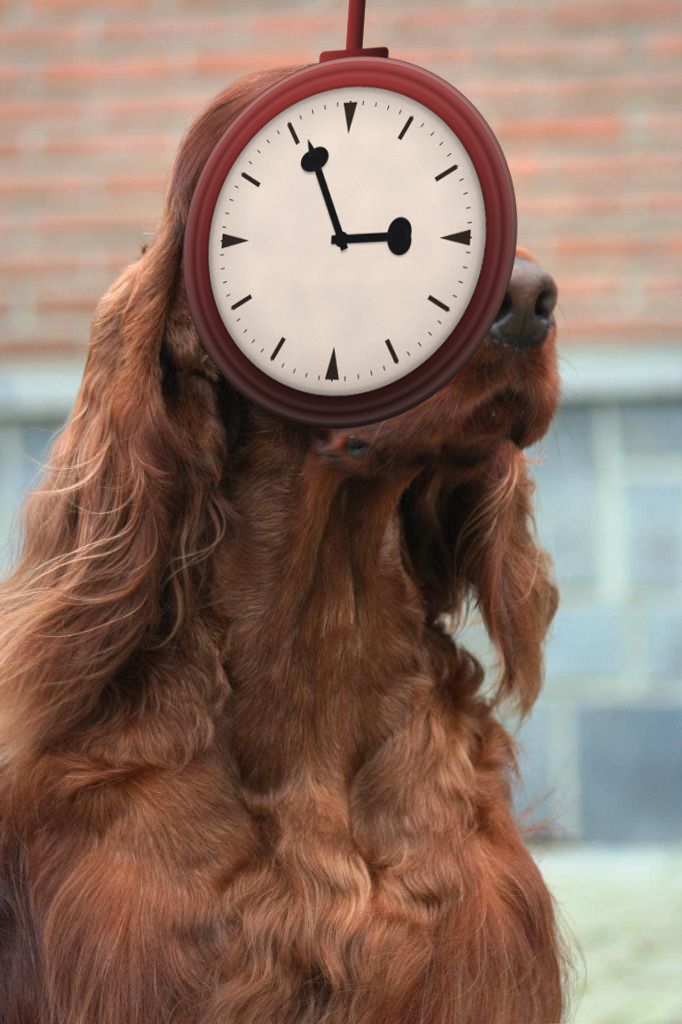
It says 2:56
